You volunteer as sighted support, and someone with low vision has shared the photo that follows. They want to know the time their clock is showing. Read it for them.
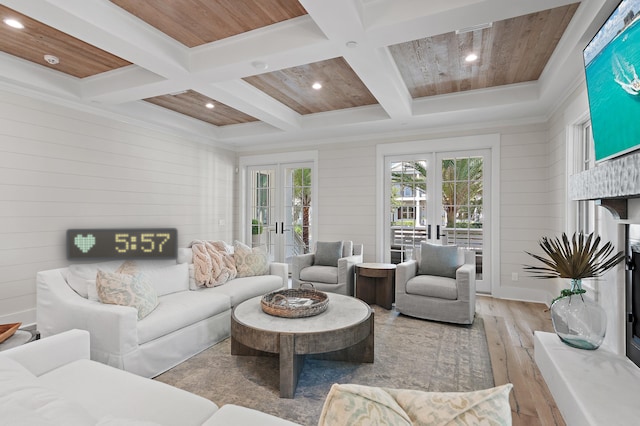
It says 5:57
